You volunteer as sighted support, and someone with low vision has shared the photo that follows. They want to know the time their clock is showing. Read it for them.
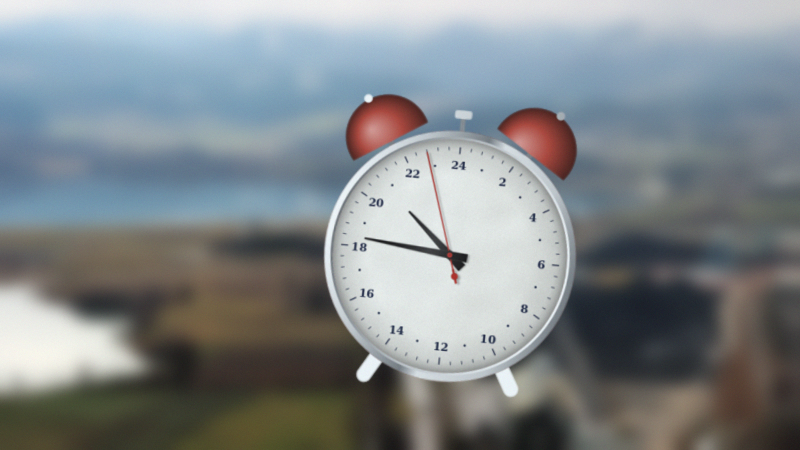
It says 20:45:57
